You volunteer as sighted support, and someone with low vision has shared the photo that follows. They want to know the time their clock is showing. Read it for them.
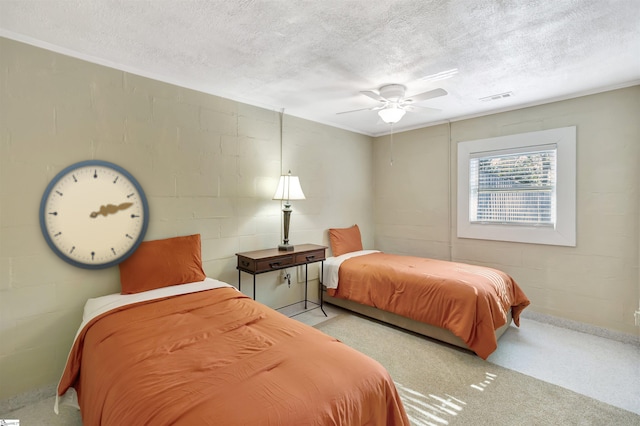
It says 2:12
